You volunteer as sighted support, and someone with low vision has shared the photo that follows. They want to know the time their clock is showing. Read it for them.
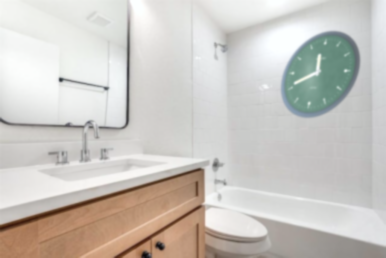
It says 11:41
